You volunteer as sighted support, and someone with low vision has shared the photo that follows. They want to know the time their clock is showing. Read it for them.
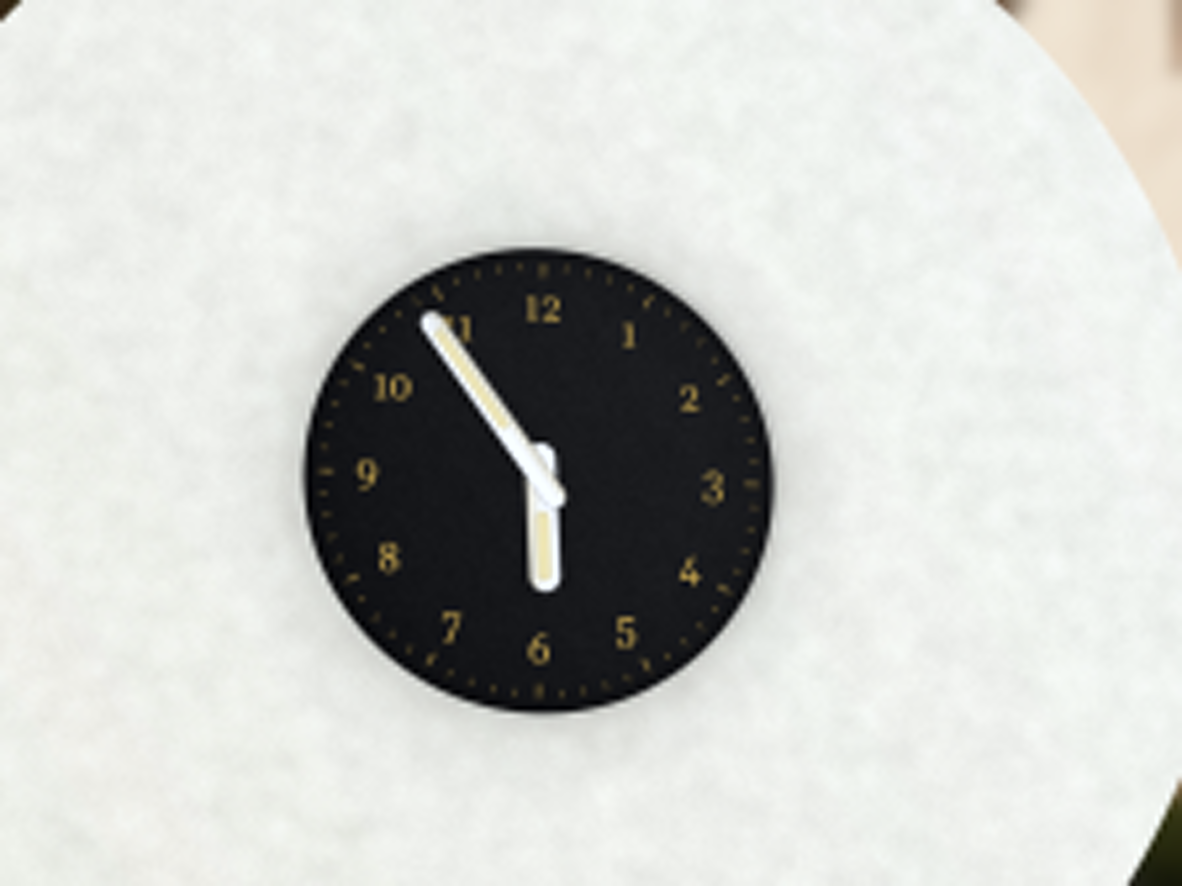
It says 5:54
